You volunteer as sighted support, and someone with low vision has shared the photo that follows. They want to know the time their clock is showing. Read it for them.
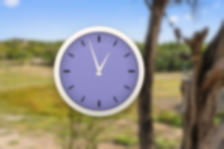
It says 12:57
